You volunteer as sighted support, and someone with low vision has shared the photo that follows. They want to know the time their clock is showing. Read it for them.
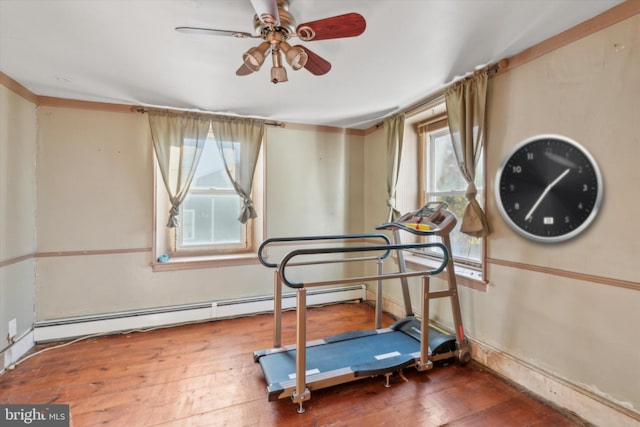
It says 1:36
